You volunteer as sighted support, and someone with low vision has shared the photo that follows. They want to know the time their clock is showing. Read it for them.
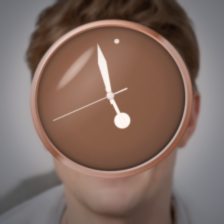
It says 4:56:40
